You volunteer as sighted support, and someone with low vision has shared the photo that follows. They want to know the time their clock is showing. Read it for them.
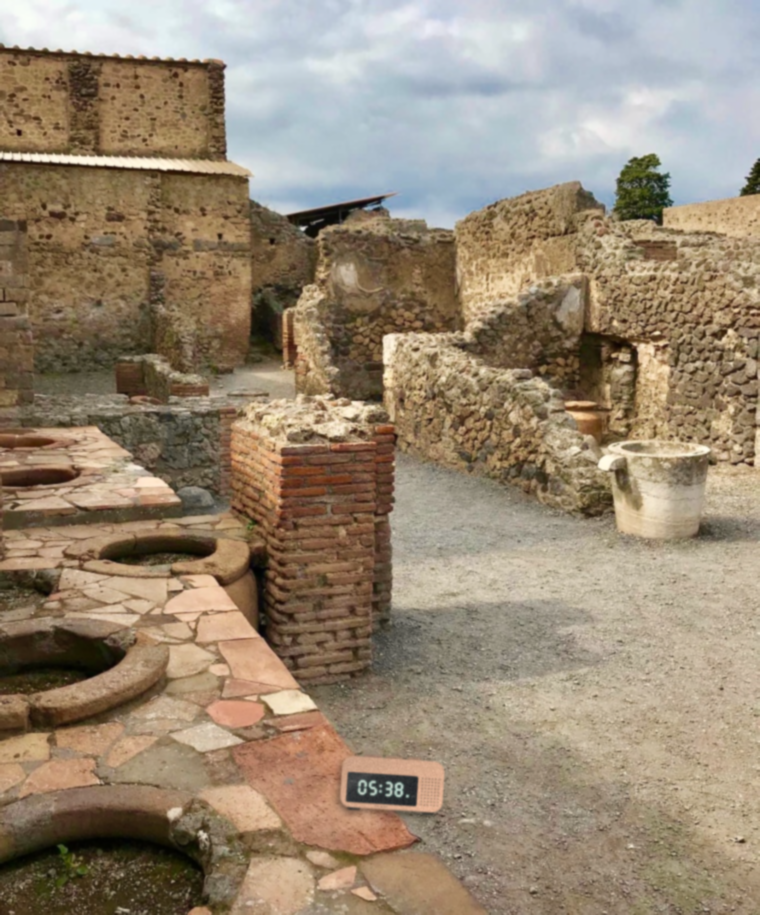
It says 5:38
